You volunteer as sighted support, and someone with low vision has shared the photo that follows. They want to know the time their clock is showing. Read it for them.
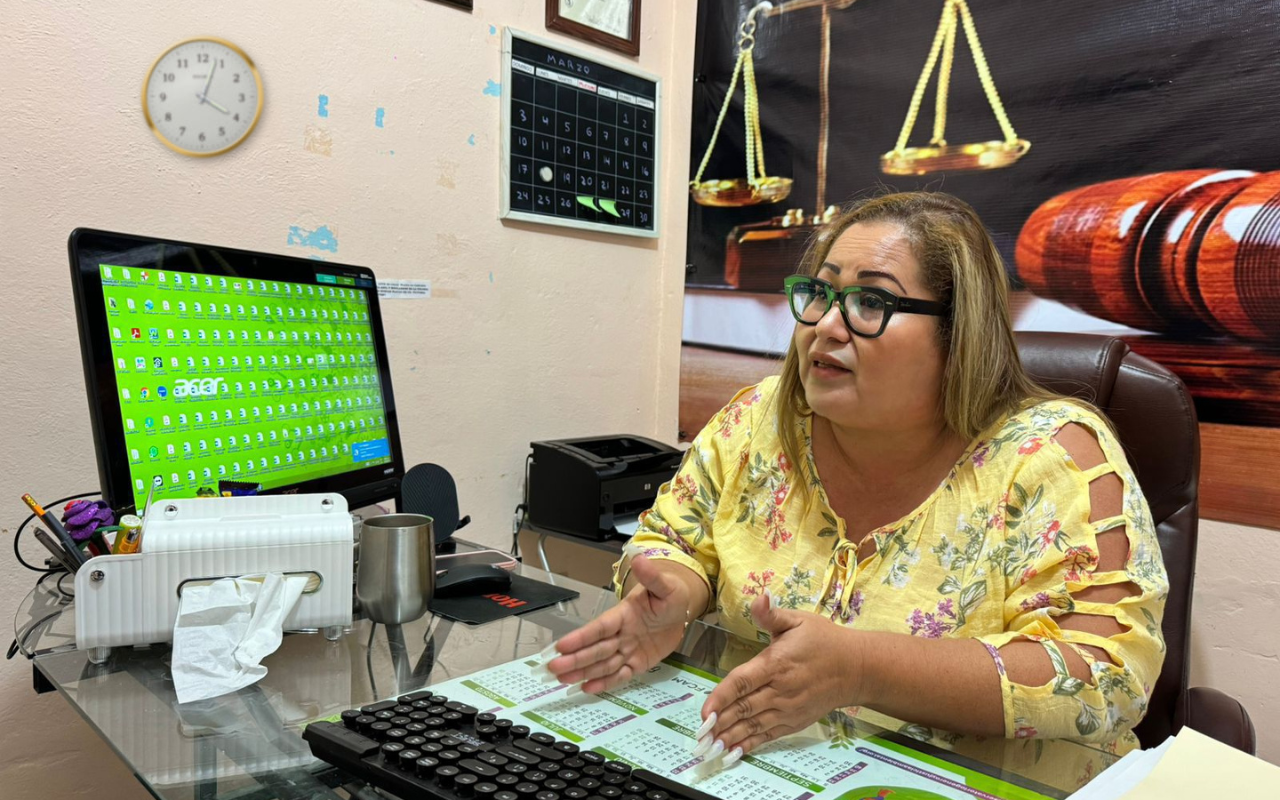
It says 4:03
